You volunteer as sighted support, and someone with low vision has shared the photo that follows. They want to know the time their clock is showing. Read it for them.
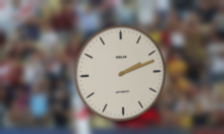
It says 2:12
